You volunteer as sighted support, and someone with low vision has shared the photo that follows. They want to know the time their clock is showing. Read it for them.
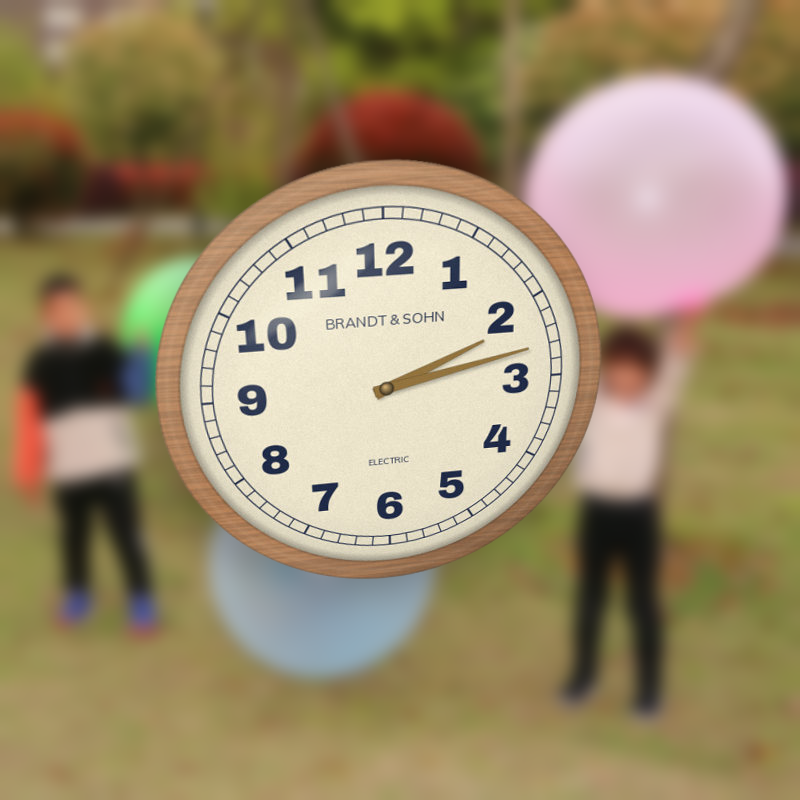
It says 2:13
